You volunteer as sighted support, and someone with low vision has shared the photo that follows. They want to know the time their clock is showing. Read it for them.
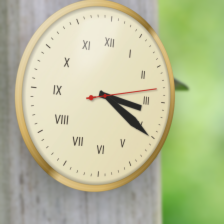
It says 3:20:13
